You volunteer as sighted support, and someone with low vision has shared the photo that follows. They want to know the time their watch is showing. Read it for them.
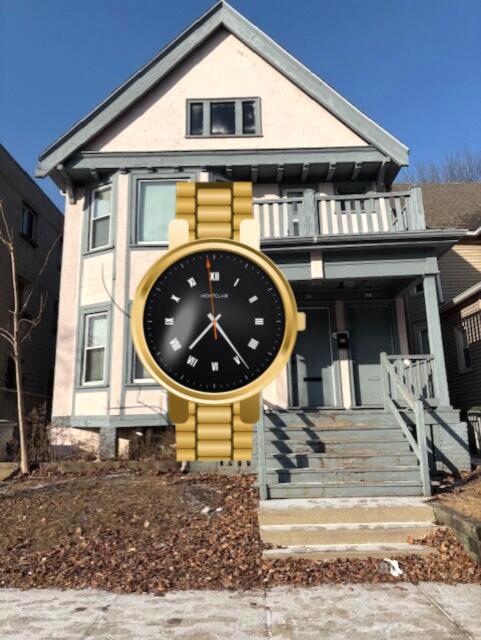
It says 7:23:59
